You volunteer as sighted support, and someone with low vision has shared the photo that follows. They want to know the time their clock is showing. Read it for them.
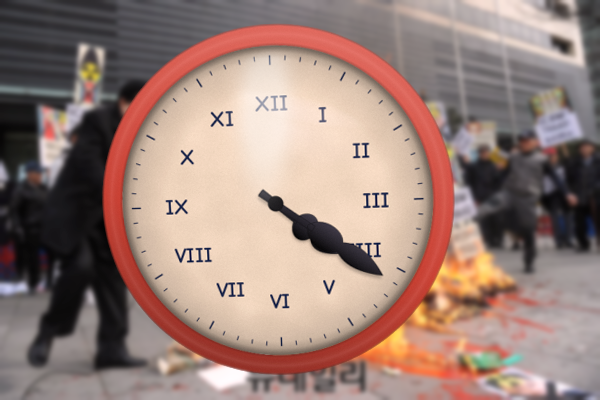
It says 4:21
